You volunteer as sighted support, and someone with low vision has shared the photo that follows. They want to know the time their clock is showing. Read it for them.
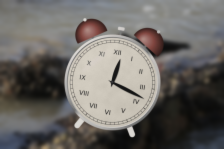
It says 12:18
